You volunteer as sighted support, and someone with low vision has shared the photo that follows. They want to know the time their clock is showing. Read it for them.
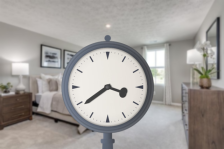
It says 3:39
